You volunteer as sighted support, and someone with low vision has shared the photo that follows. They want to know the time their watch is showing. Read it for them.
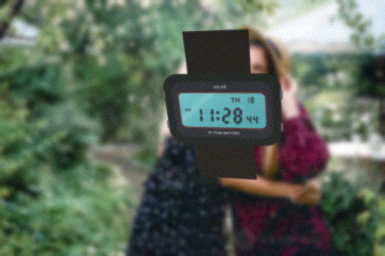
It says 11:28:44
